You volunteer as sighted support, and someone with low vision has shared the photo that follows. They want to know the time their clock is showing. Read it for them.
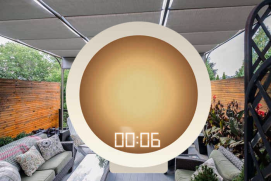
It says 0:06
